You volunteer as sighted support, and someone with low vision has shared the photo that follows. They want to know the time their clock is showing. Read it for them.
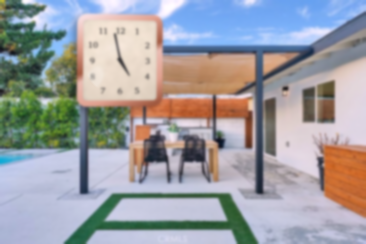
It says 4:58
